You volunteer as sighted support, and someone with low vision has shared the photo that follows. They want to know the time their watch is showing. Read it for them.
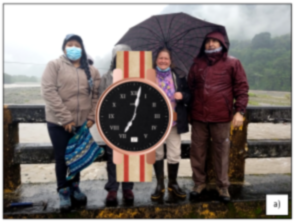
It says 7:02
